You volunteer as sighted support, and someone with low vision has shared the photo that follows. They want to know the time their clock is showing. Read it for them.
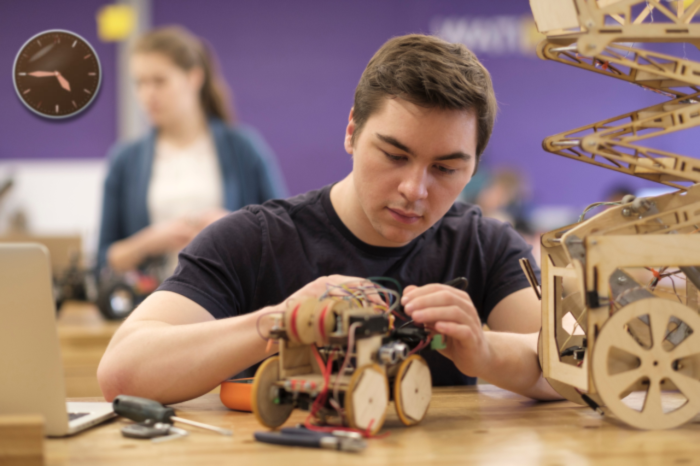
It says 4:45
